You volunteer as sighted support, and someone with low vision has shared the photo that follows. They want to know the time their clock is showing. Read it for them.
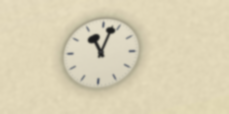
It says 11:03
